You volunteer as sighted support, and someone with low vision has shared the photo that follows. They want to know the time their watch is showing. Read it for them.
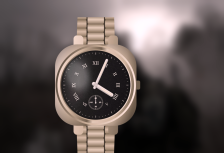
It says 4:04
